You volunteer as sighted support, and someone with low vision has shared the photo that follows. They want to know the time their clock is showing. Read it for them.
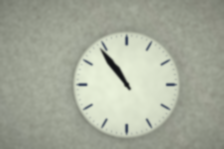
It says 10:54
